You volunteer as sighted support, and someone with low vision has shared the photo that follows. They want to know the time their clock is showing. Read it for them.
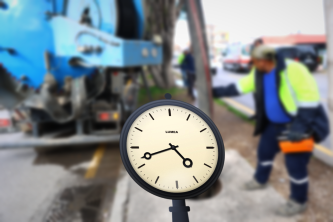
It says 4:42
